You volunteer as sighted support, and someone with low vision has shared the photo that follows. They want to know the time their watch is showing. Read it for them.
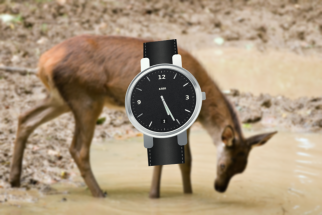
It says 5:26
